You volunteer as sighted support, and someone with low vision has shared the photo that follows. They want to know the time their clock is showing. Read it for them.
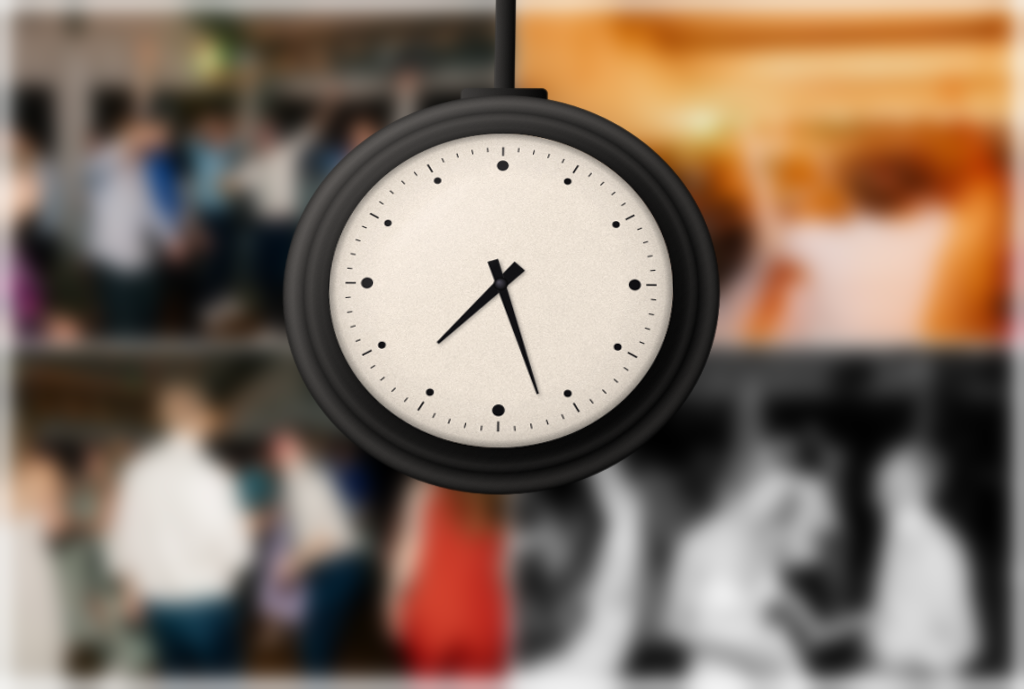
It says 7:27
